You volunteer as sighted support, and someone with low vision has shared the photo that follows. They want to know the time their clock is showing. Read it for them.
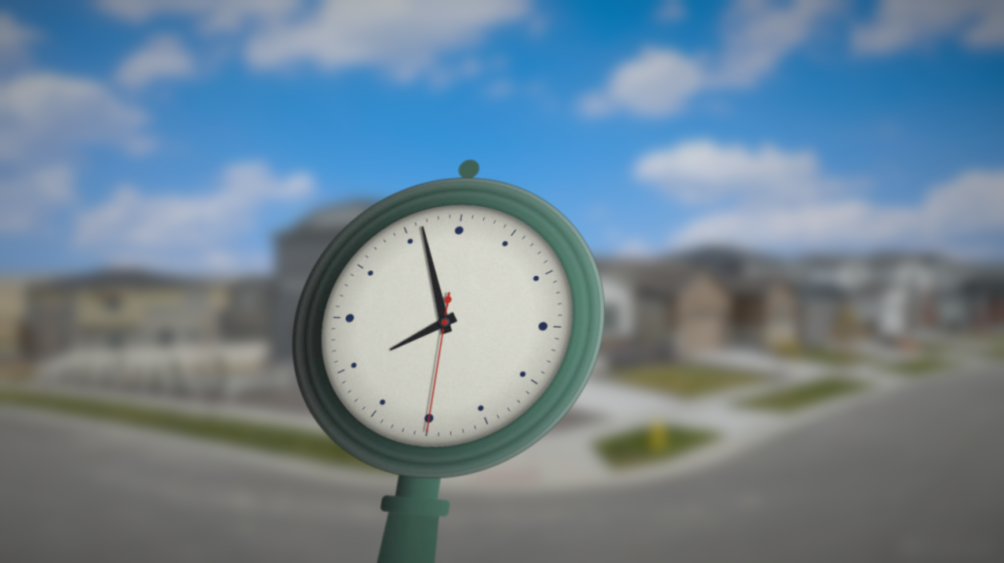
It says 7:56:30
